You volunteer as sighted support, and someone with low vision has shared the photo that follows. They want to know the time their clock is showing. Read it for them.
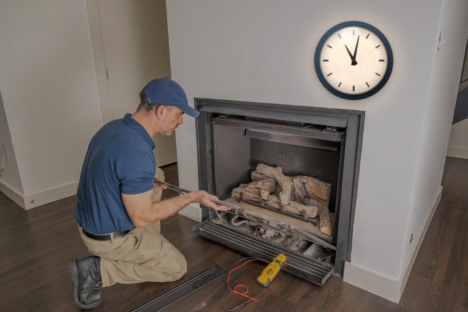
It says 11:02
